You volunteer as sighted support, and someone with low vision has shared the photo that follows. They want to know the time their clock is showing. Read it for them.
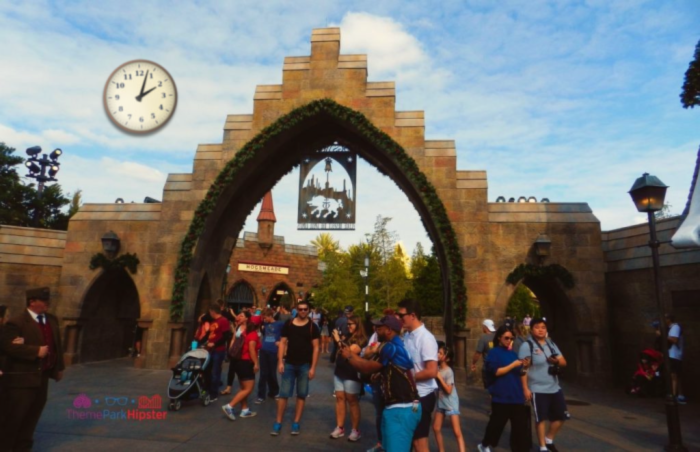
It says 2:03
